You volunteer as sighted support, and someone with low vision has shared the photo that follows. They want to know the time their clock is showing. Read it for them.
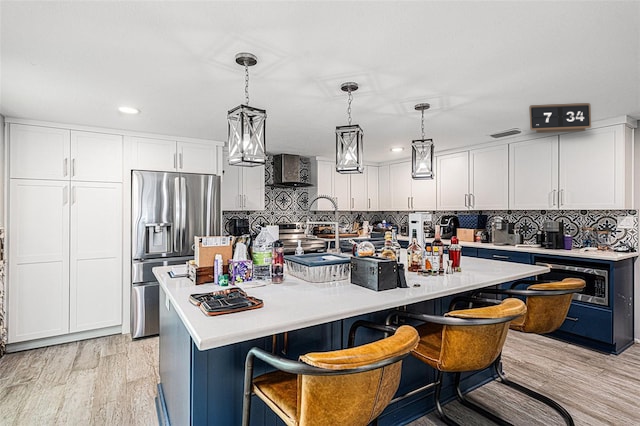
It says 7:34
